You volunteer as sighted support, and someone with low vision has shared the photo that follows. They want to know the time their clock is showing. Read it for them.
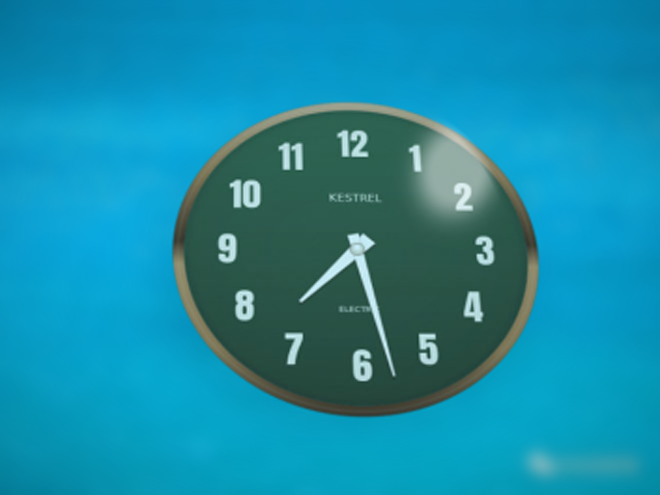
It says 7:28
